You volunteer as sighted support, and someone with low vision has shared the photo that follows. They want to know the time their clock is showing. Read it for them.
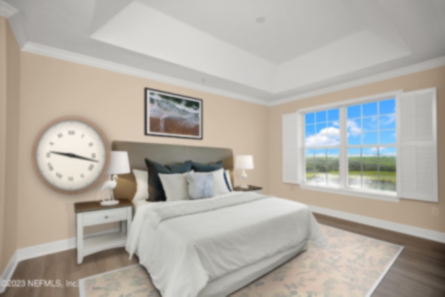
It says 9:17
